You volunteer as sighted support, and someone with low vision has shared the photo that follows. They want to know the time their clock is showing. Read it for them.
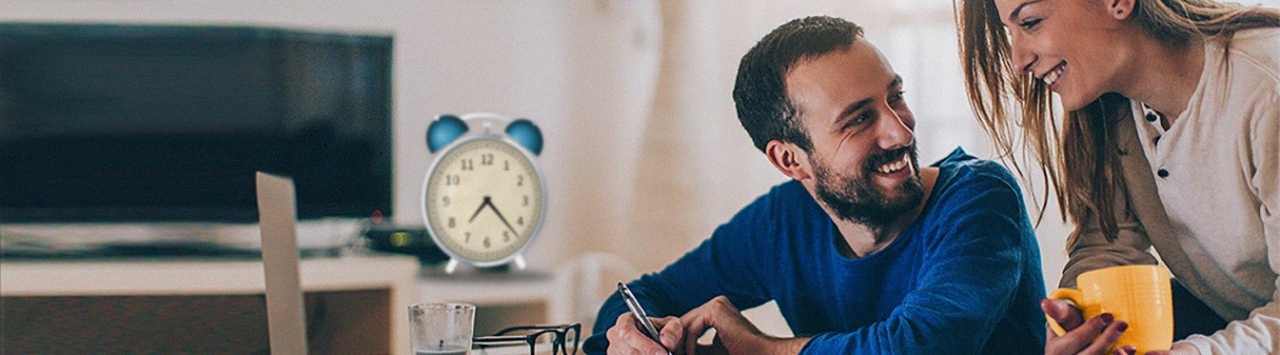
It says 7:23
